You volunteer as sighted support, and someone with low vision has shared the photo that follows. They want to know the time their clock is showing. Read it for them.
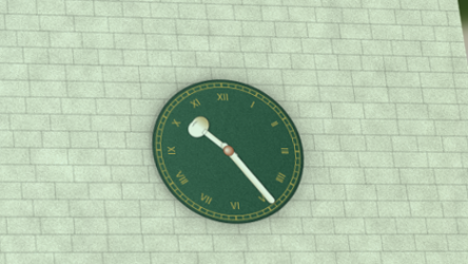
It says 10:24
